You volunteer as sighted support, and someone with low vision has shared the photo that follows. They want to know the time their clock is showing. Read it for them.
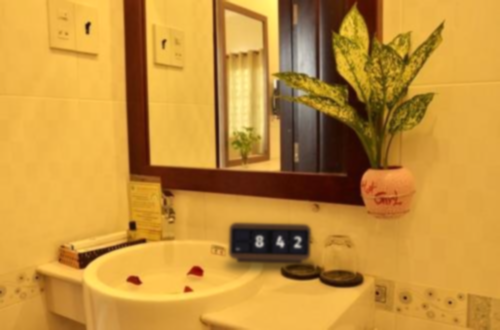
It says 8:42
